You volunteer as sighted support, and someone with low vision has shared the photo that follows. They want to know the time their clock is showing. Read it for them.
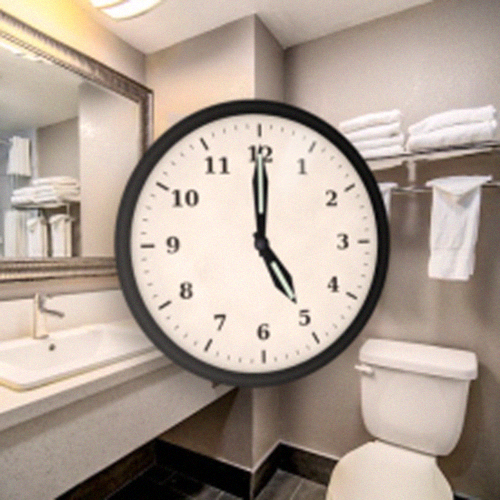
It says 5:00
